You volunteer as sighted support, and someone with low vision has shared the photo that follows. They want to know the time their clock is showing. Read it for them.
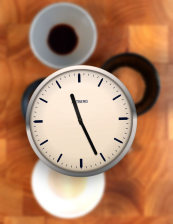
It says 11:26
